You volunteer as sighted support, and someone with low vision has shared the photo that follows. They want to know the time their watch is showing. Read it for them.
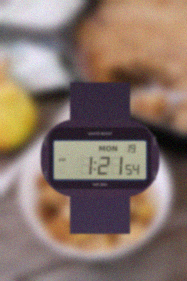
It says 1:21
